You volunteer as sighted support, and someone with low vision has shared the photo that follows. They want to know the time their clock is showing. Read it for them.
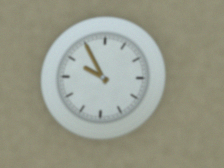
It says 9:55
